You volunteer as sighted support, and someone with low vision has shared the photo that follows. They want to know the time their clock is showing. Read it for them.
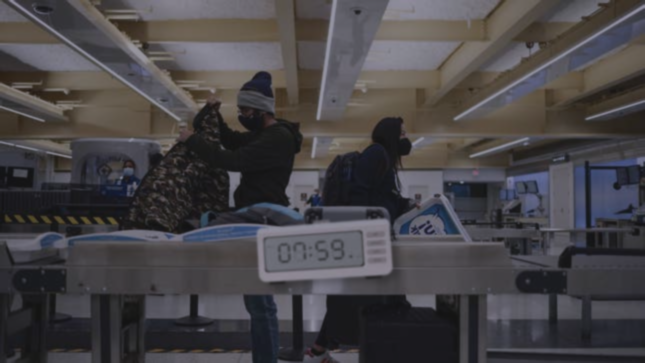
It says 7:59
